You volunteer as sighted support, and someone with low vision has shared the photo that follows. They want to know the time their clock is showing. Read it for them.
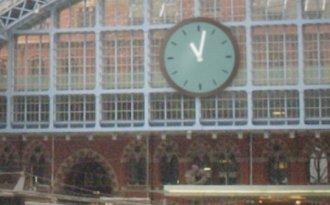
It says 11:02
